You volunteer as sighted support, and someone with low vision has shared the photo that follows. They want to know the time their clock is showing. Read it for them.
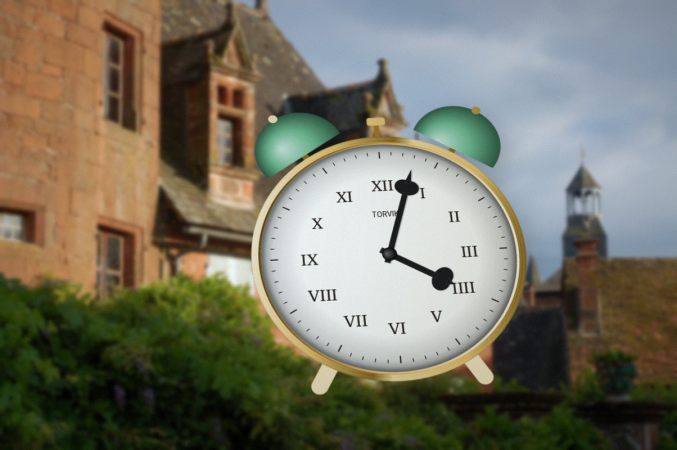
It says 4:03
